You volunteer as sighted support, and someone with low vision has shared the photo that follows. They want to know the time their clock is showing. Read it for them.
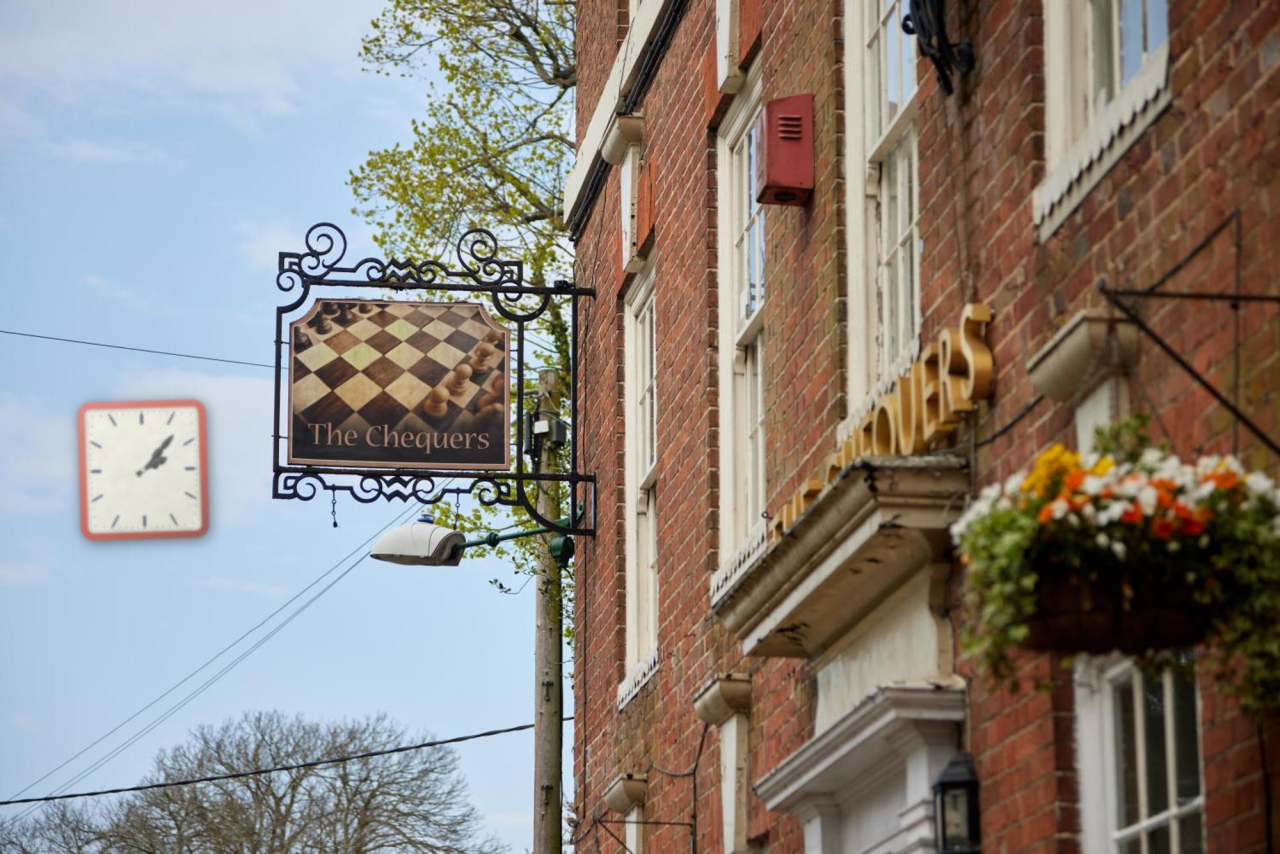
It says 2:07
